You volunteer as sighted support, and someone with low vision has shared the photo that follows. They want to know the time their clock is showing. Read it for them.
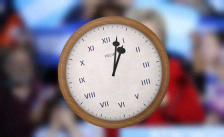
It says 1:03
